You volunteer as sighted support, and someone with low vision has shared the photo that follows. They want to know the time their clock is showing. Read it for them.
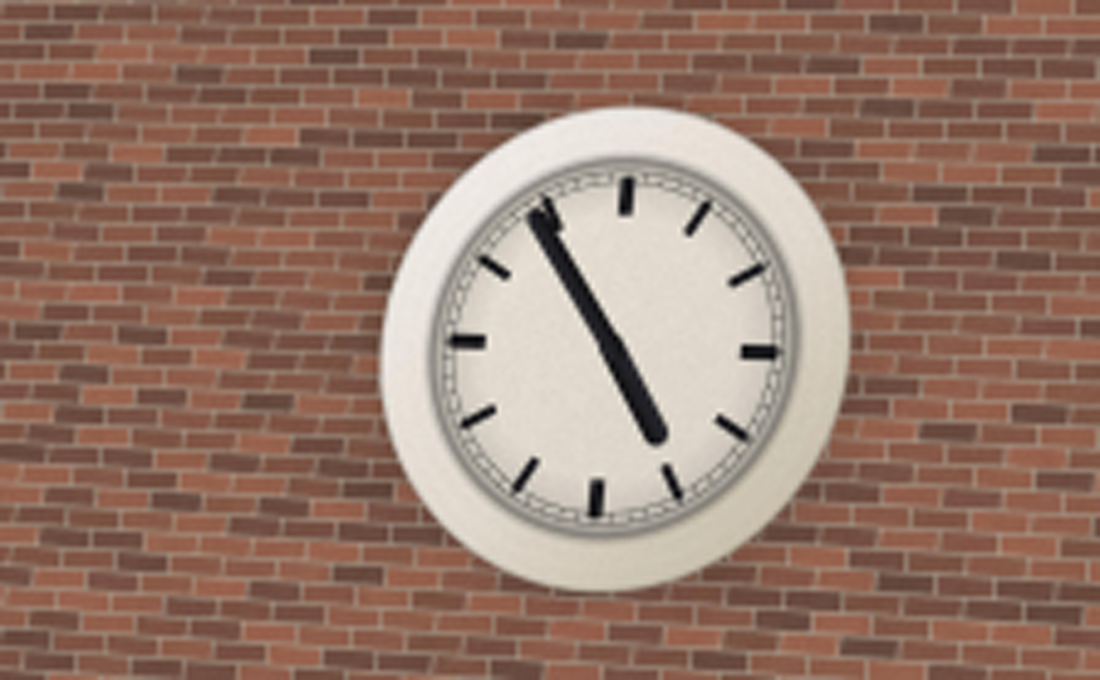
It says 4:54
